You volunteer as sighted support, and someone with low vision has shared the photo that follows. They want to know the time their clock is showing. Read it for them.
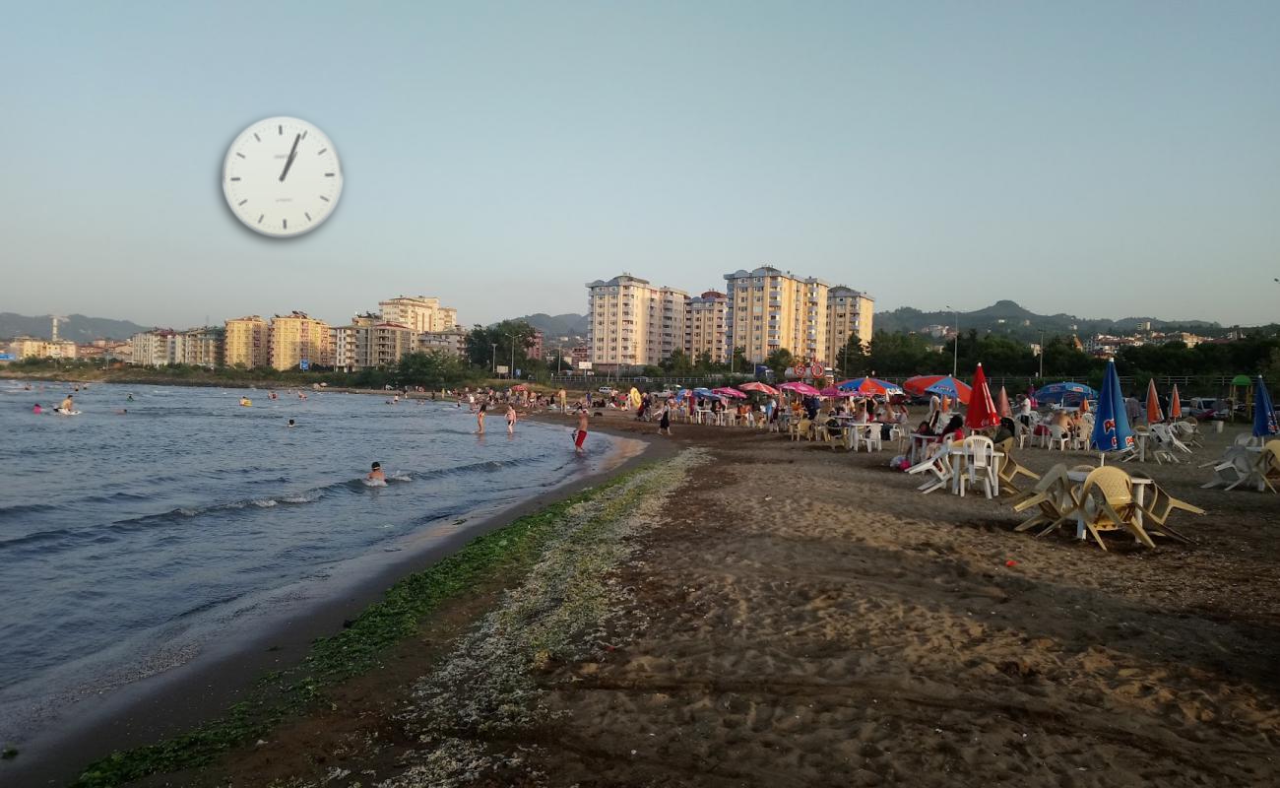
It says 1:04
